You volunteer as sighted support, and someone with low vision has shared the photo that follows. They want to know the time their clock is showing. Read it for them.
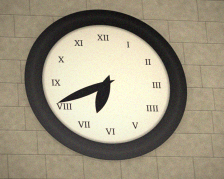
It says 6:41
